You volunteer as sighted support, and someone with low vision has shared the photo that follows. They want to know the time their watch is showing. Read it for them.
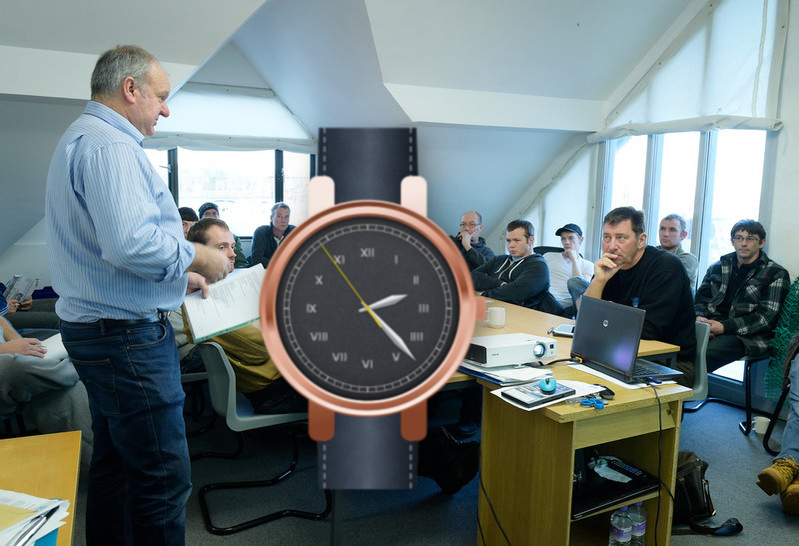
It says 2:22:54
